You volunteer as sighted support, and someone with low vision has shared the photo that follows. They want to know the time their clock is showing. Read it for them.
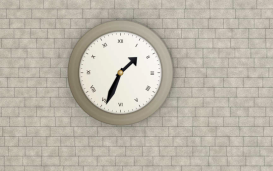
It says 1:34
